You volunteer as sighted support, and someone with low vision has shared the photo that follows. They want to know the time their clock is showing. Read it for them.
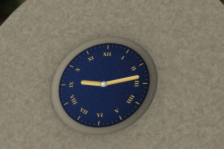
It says 9:13
